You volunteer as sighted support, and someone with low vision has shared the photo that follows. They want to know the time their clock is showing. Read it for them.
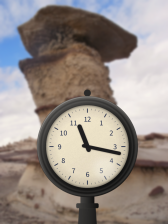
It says 11:17
